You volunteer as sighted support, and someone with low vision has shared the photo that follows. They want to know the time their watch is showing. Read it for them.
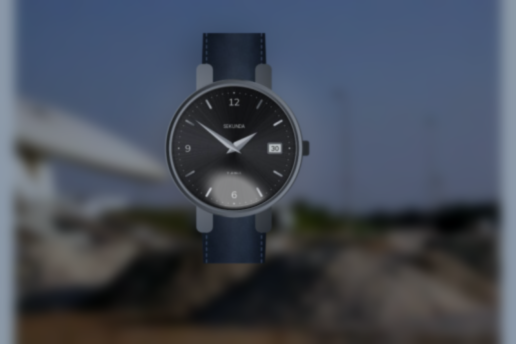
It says 1:51
